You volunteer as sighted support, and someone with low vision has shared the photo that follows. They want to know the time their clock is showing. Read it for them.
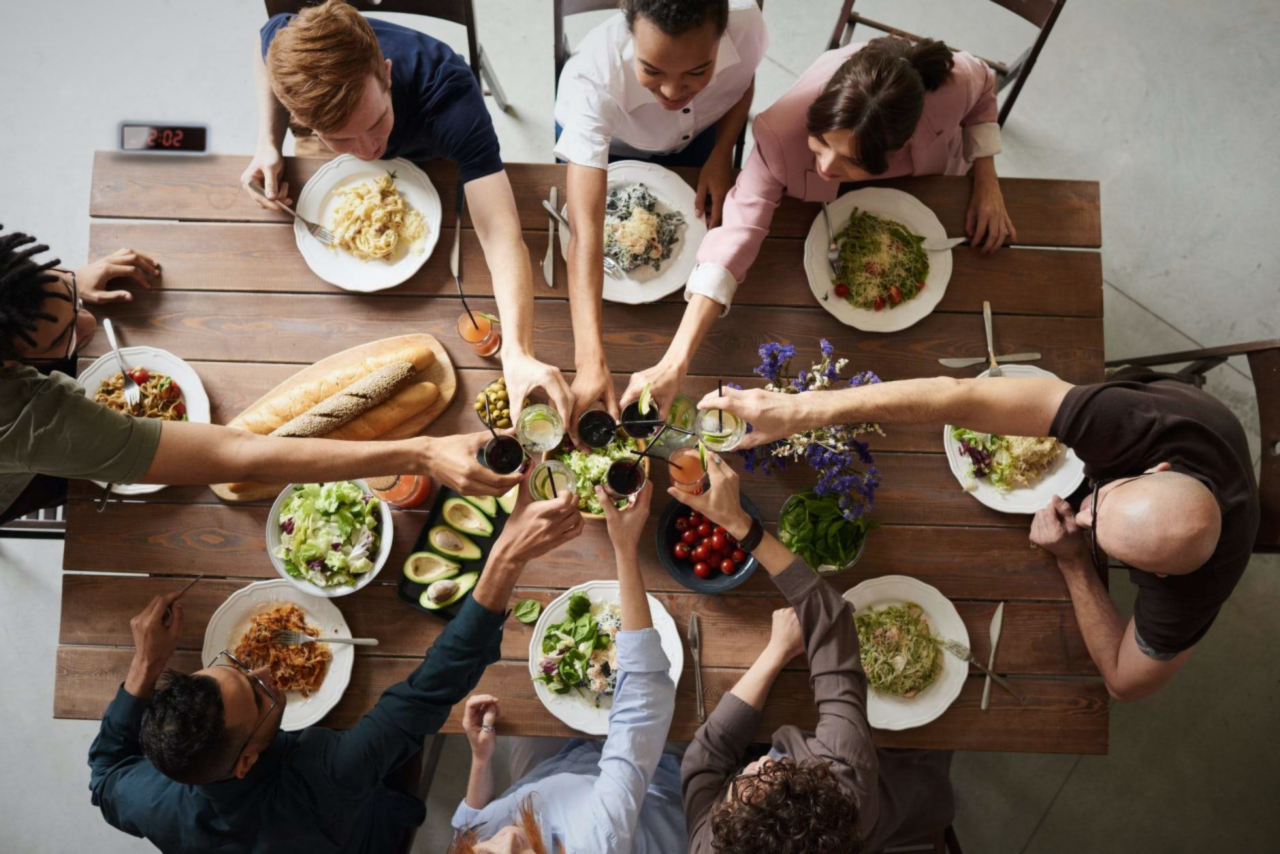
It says 2:02
